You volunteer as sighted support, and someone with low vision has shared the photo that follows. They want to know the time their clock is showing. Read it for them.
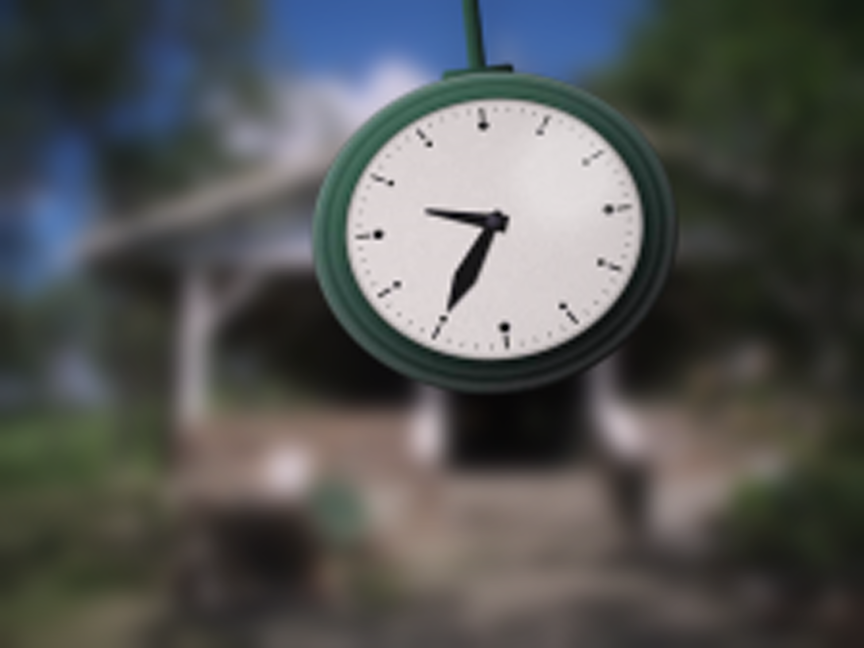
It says 9:35
